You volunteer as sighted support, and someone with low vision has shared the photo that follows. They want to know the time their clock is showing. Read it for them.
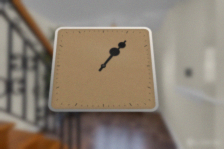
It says 1:06
